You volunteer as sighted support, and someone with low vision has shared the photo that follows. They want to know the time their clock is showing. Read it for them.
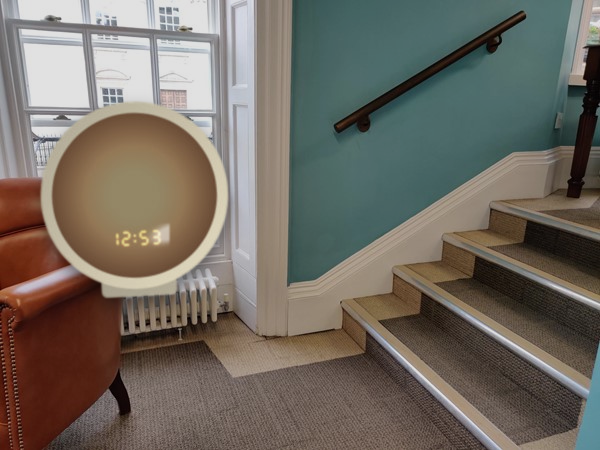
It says 12:53
